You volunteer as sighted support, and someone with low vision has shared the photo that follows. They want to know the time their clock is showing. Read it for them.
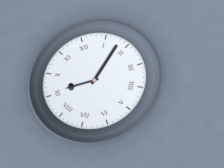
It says 9:08
